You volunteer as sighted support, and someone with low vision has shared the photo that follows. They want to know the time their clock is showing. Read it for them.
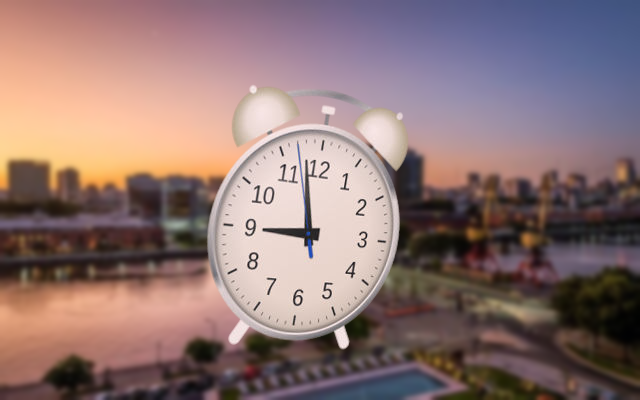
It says 8:57:57
